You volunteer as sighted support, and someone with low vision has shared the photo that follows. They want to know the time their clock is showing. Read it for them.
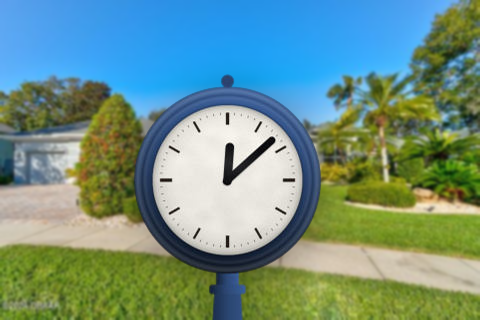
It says 12:08
